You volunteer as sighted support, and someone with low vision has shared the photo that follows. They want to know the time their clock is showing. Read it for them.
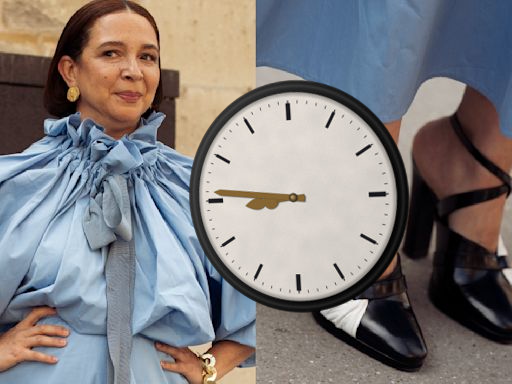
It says 8:46
